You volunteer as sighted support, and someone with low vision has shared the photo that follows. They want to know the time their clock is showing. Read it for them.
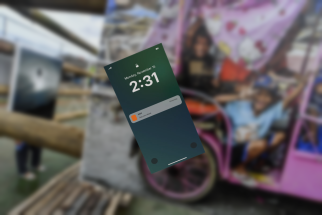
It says 2:31
